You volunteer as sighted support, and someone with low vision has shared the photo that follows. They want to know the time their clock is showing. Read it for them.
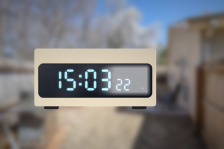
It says 15:03:22
